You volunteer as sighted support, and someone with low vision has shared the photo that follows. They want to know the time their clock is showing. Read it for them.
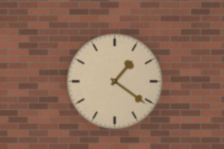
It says 1:21
